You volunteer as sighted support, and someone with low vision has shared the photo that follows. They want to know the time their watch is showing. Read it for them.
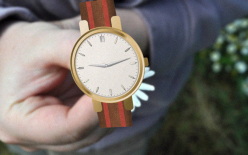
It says 9:13
